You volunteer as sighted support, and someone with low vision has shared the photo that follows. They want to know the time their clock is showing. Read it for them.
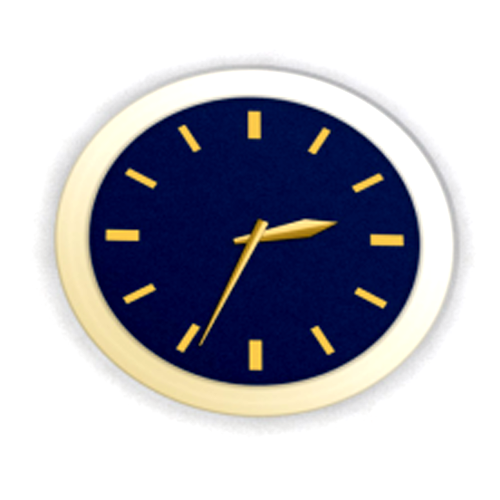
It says 2:34
